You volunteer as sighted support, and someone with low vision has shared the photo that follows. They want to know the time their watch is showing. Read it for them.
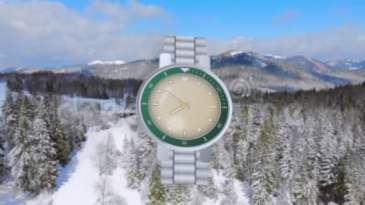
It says 7:51
